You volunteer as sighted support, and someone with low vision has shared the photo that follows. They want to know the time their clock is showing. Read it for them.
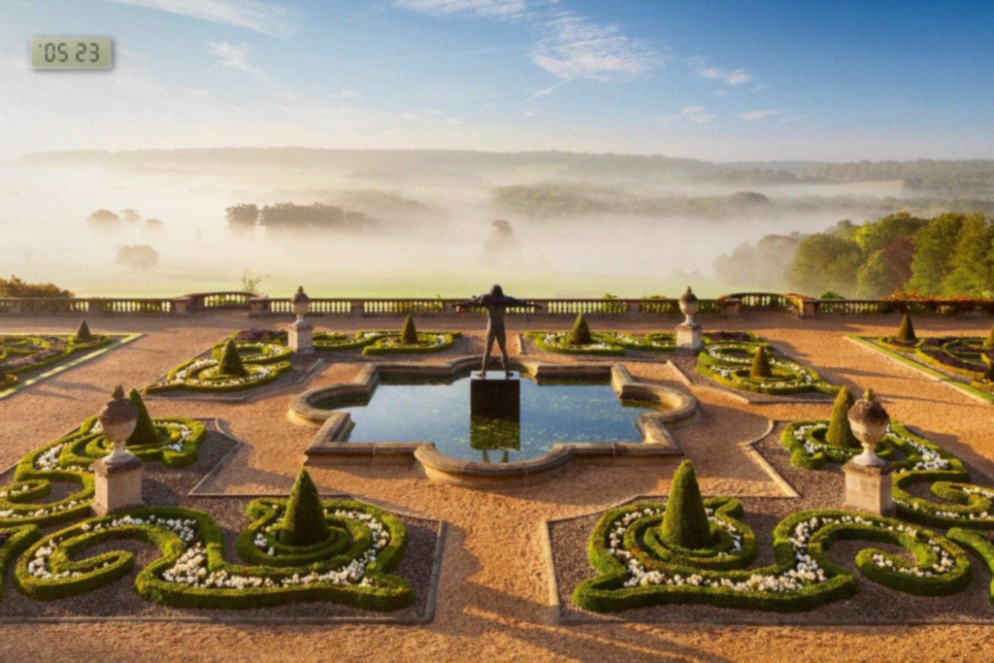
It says 5:23
